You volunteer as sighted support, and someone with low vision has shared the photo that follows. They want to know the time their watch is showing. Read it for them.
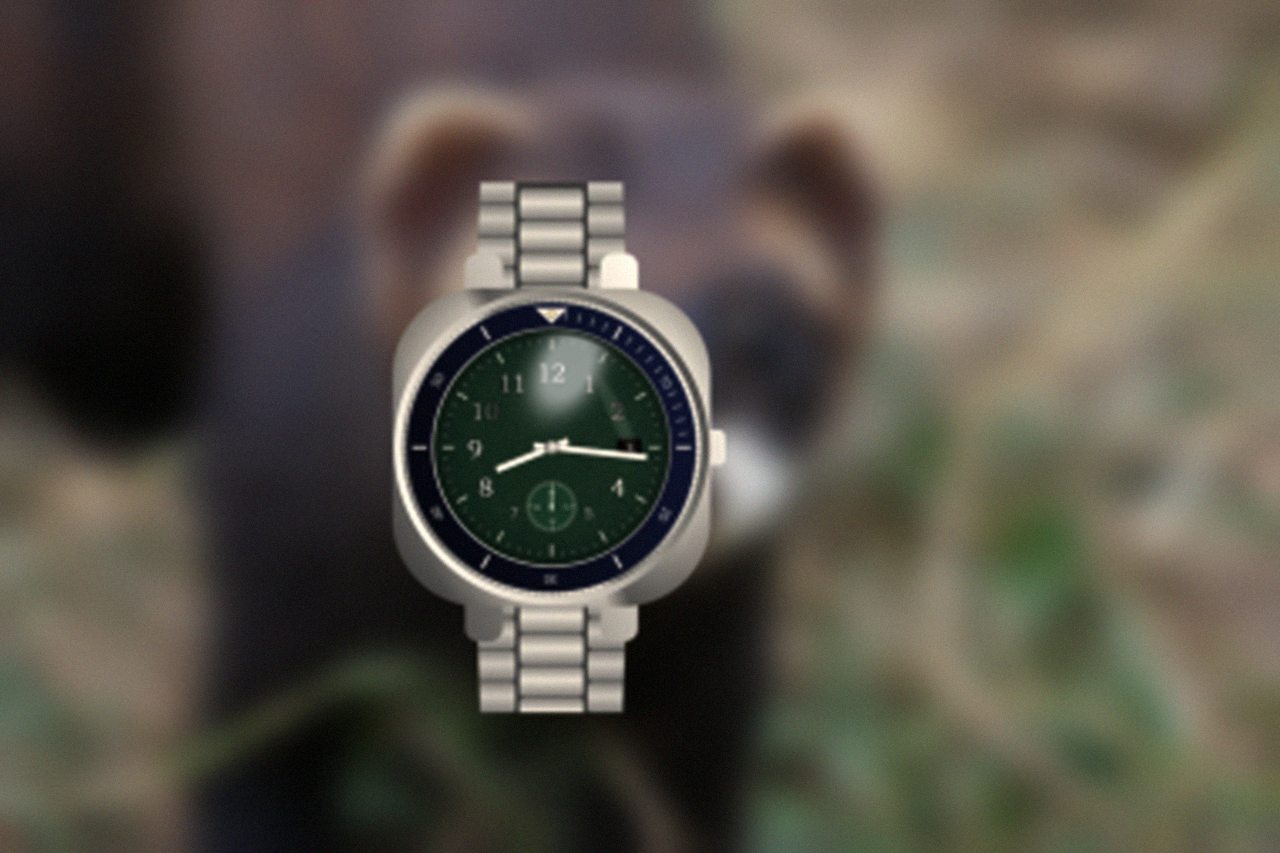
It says 8:16
